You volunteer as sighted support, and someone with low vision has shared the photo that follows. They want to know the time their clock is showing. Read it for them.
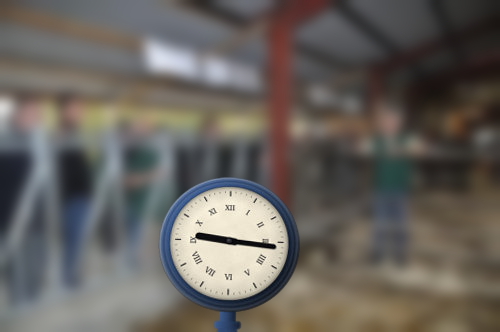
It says 9:16
